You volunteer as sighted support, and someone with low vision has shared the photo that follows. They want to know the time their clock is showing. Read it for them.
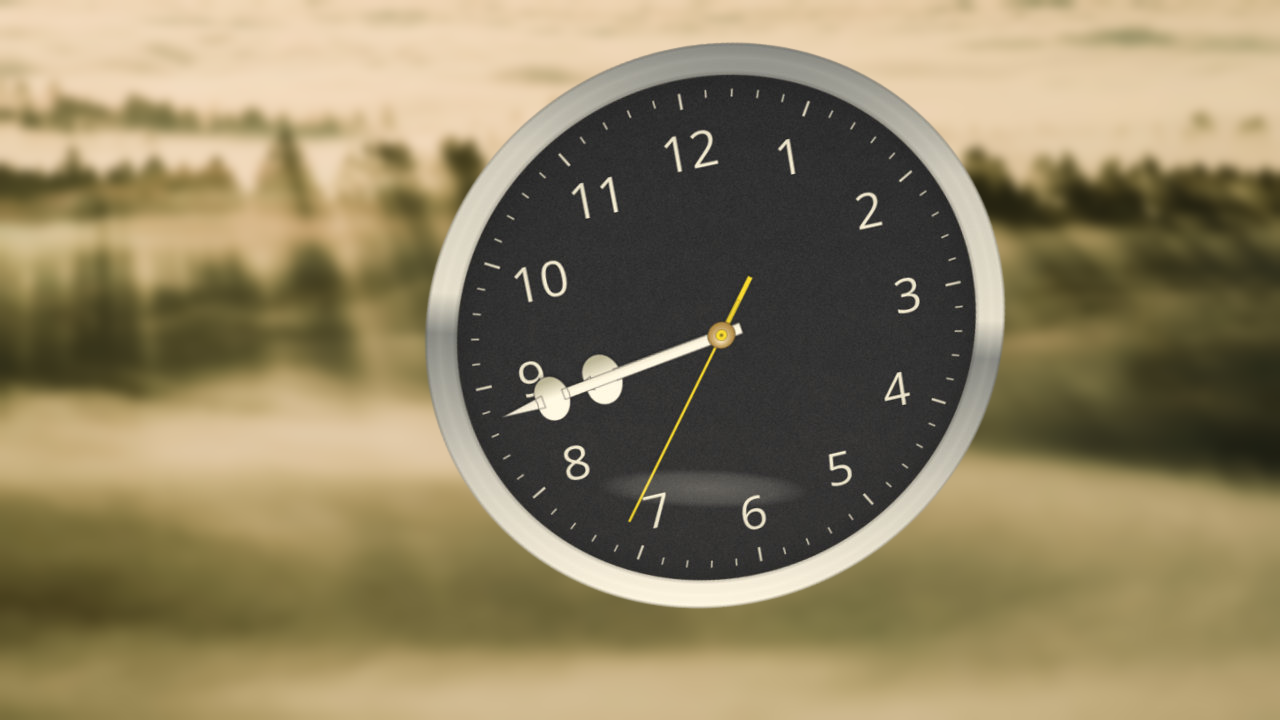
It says 8:43:36
